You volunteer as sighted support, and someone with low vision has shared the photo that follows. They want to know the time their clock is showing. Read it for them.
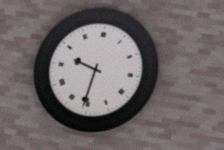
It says 9:31
